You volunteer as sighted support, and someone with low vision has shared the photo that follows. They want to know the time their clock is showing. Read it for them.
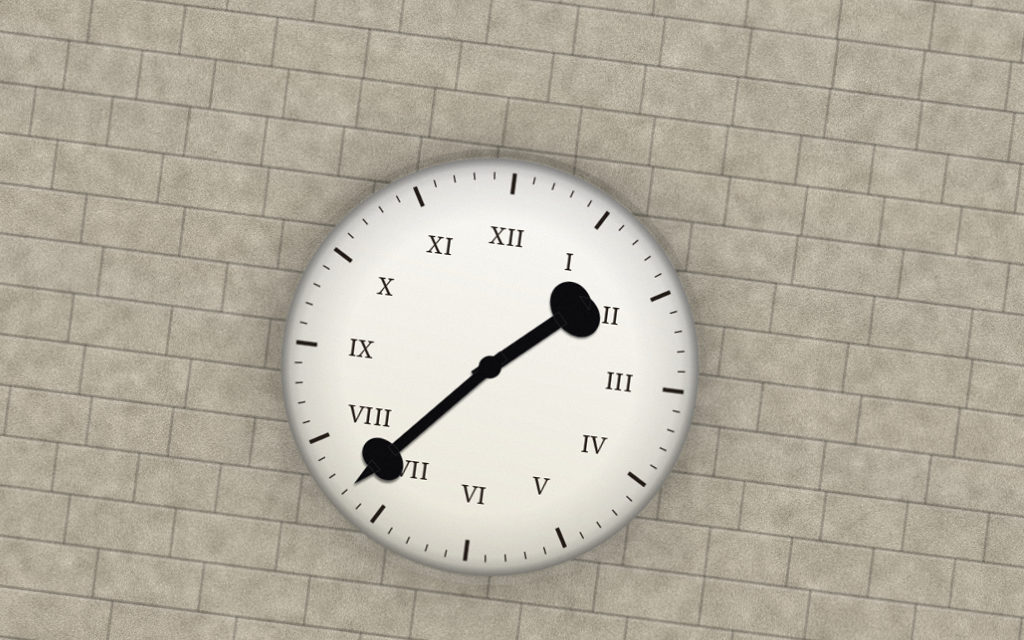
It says 1:37
